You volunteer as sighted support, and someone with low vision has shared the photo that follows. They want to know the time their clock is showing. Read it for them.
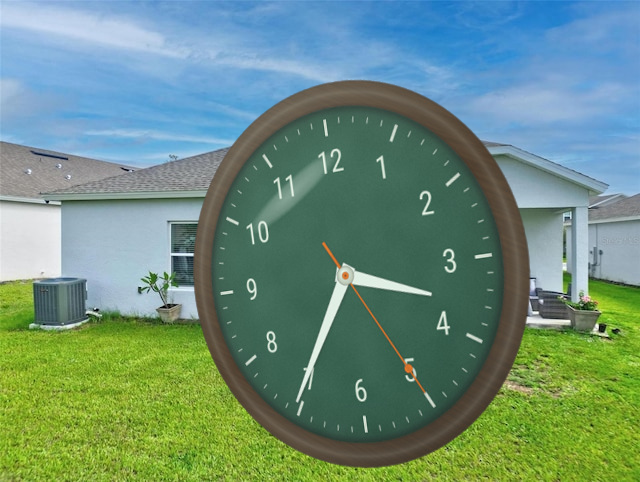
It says 3:35:25
